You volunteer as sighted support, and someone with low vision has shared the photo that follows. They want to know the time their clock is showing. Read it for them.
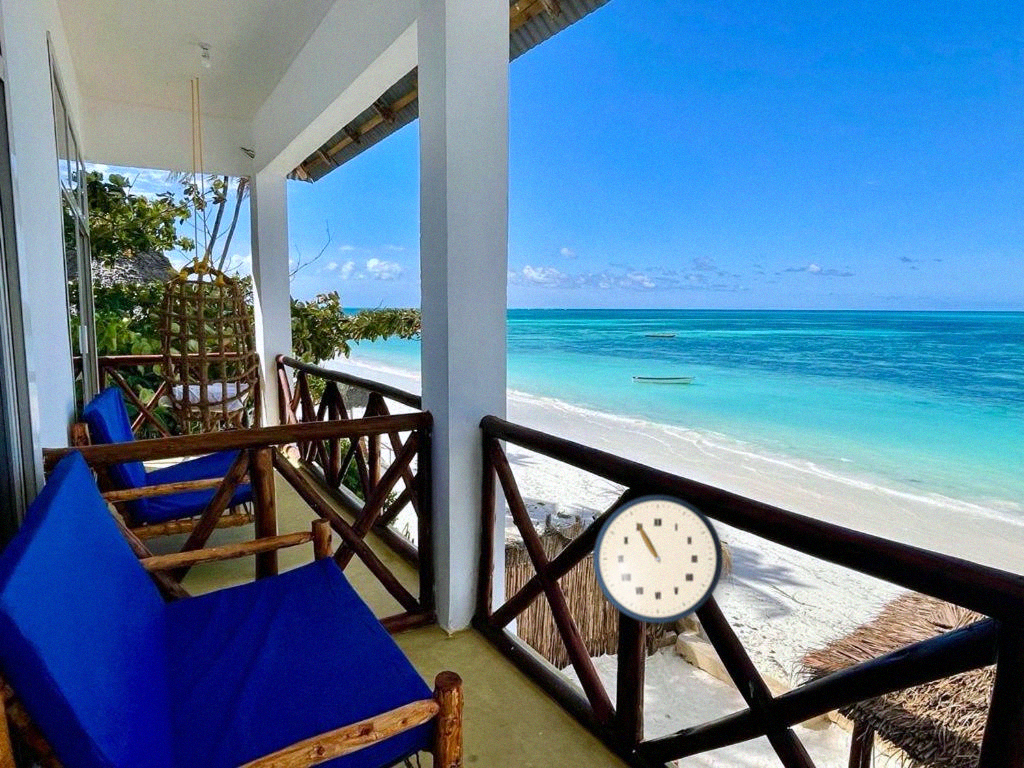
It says 10:55
